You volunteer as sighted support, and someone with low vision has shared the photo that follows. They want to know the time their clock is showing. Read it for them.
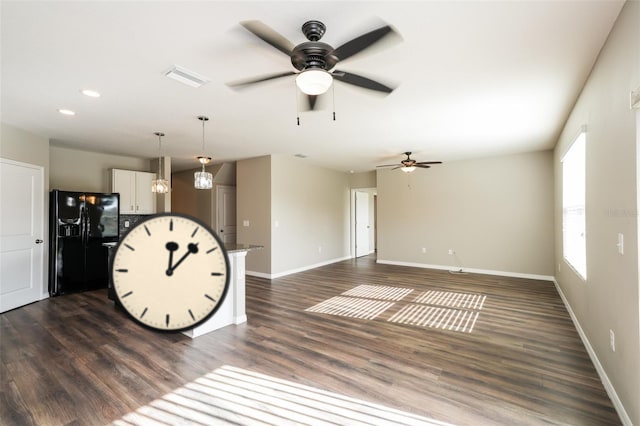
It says 12:07
